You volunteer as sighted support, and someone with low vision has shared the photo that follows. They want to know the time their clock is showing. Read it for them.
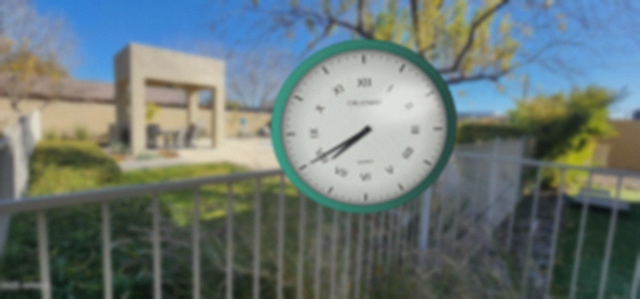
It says 7:40
